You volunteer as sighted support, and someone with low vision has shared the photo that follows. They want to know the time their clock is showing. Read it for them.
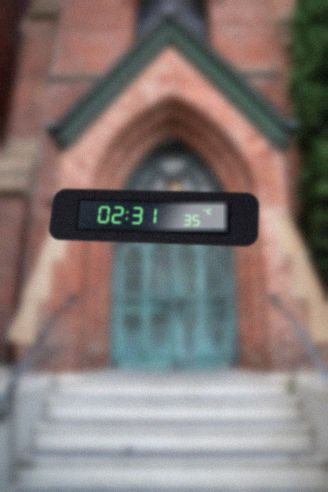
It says 2:31
